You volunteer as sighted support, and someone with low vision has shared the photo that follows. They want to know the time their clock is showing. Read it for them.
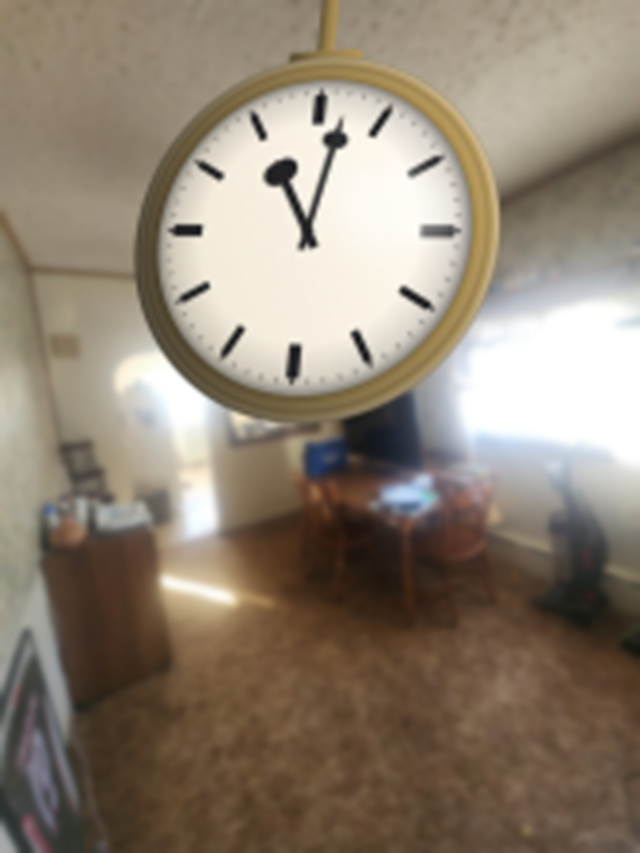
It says 11:02
